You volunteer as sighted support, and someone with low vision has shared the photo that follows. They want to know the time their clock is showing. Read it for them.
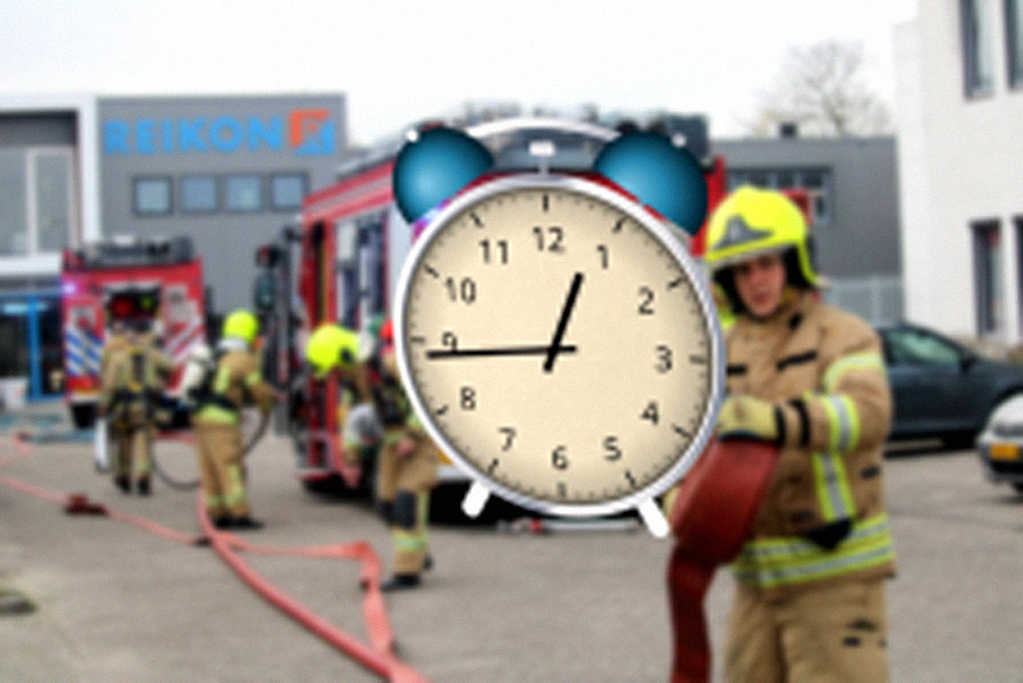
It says 12:44
